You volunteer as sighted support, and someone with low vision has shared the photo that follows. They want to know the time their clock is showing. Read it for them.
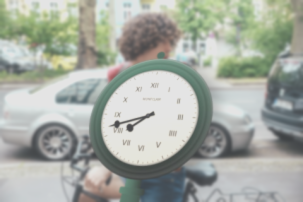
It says 7:42
